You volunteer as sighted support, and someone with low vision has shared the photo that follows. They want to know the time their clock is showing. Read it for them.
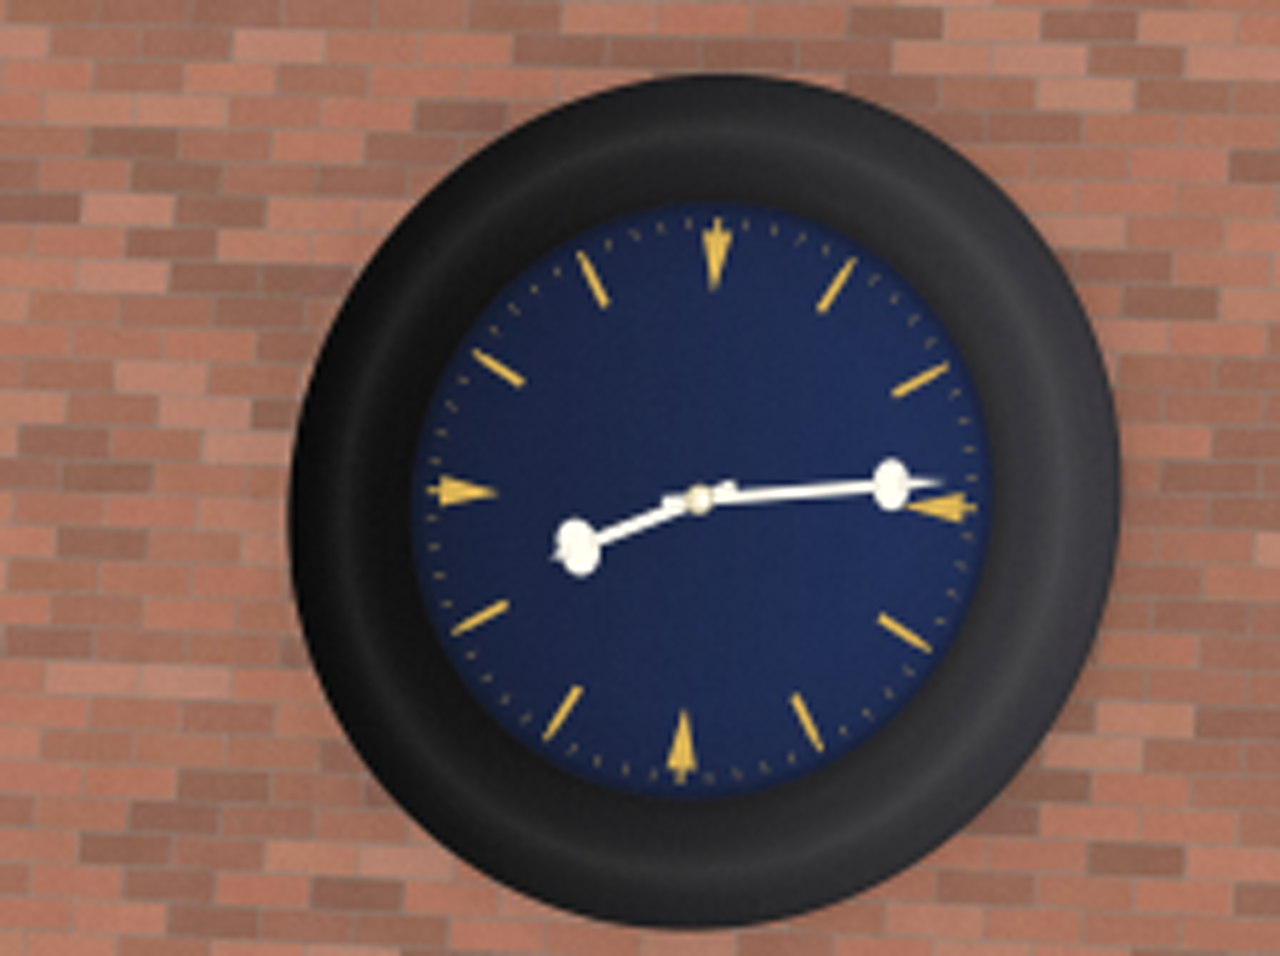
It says 8:14
